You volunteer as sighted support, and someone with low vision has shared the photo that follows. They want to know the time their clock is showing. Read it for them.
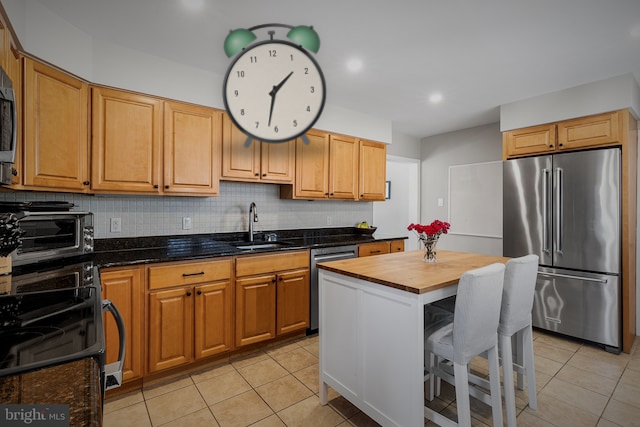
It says 1:32
